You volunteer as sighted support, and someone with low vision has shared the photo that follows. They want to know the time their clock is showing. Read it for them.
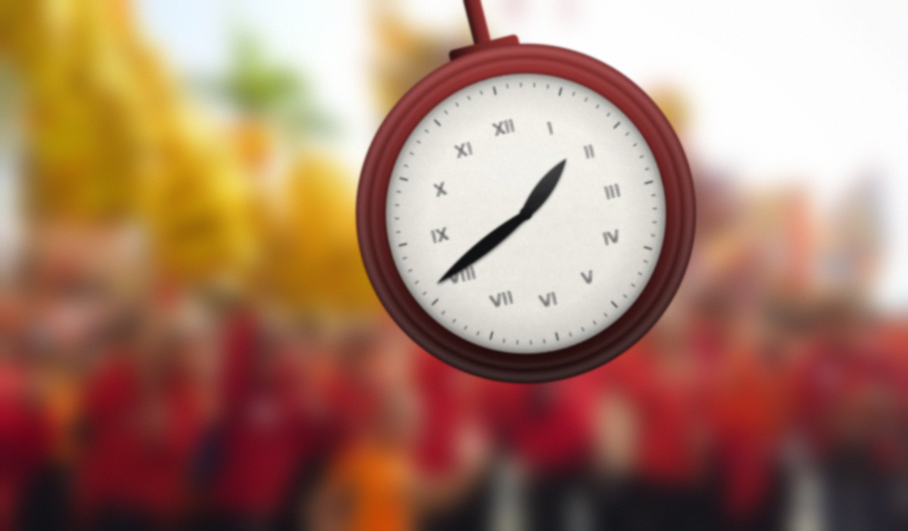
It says 1:41
